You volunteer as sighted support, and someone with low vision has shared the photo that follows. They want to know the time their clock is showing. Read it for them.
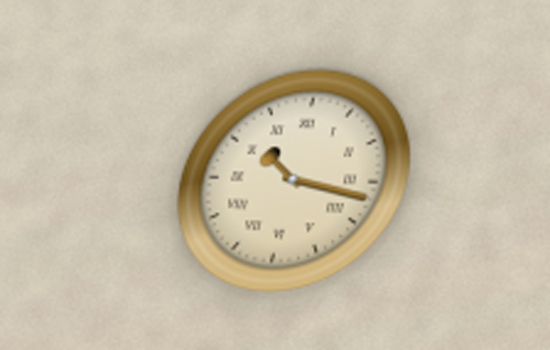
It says 10:17
